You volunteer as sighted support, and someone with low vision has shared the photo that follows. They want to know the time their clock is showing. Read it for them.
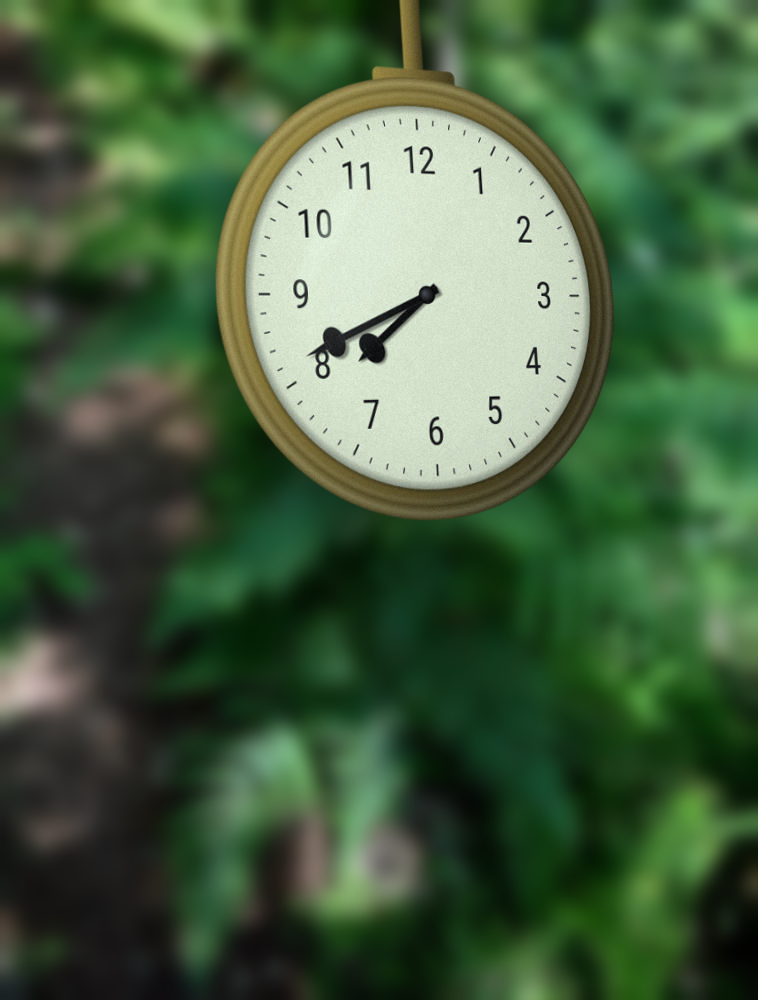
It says 7:41
